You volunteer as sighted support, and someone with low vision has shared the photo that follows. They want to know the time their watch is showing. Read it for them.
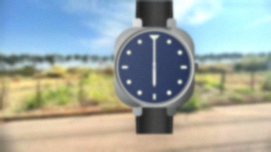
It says 6:00
